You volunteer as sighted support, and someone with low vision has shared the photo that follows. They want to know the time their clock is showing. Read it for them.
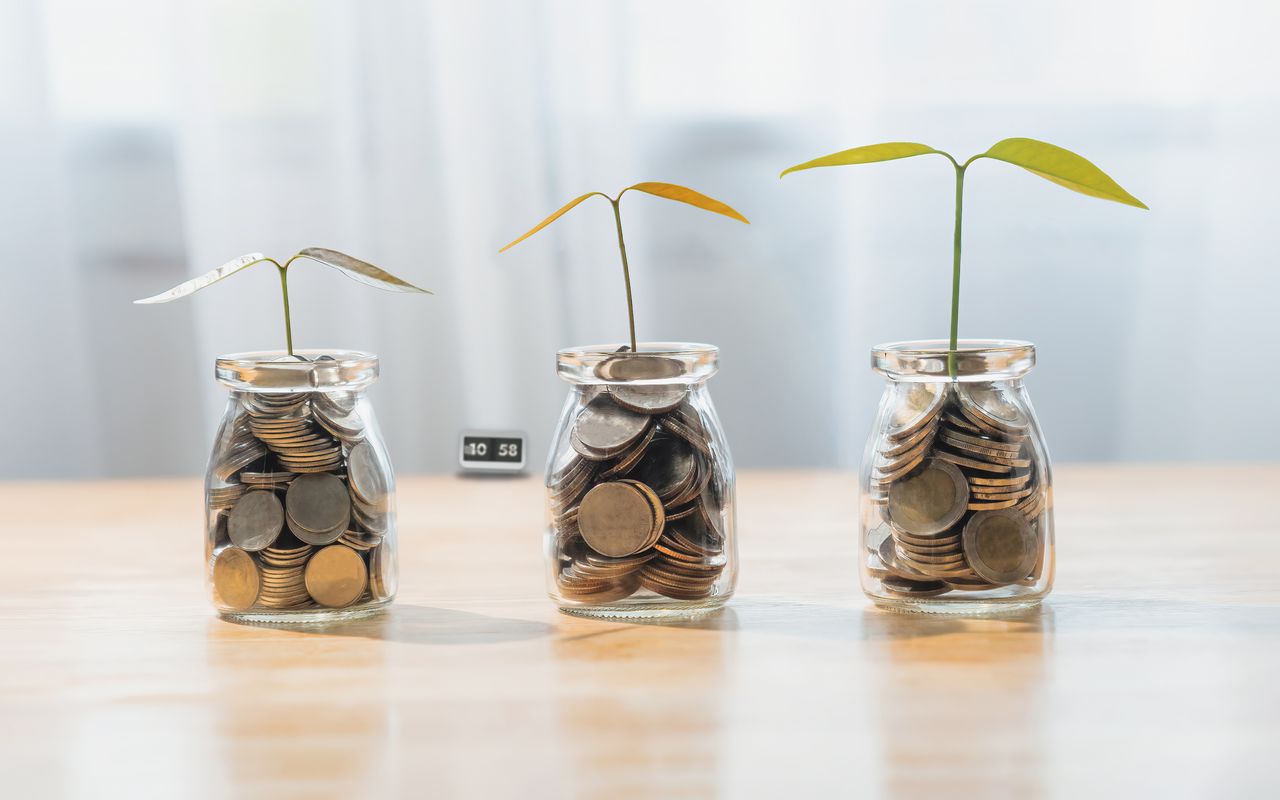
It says 10:58
